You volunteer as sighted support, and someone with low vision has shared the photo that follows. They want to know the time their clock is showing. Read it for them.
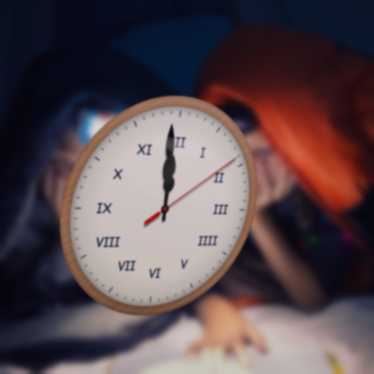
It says 11:59:09
